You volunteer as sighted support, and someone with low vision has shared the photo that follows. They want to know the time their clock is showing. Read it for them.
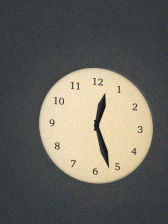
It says 12:27
